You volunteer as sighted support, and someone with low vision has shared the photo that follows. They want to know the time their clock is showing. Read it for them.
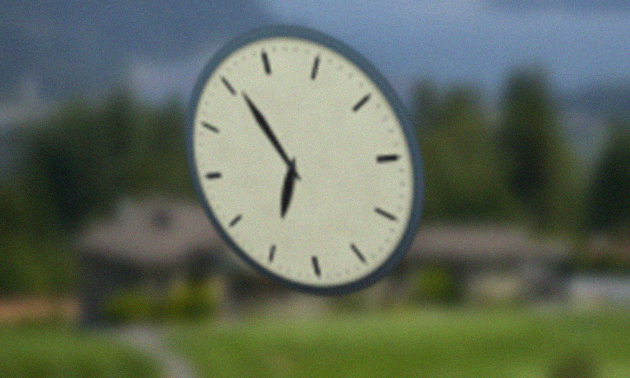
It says 6:56
